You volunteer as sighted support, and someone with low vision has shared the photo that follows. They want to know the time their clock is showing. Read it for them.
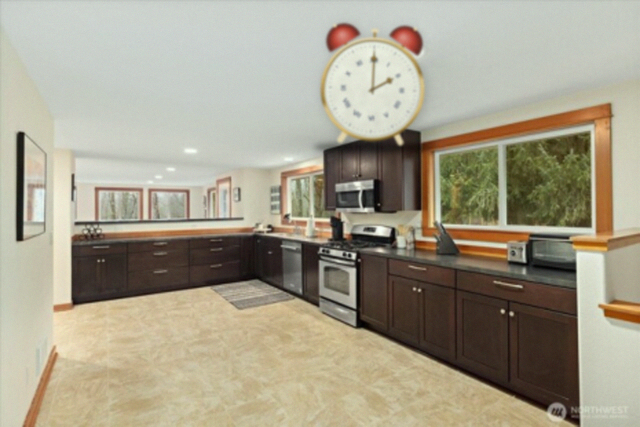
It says 2:00
